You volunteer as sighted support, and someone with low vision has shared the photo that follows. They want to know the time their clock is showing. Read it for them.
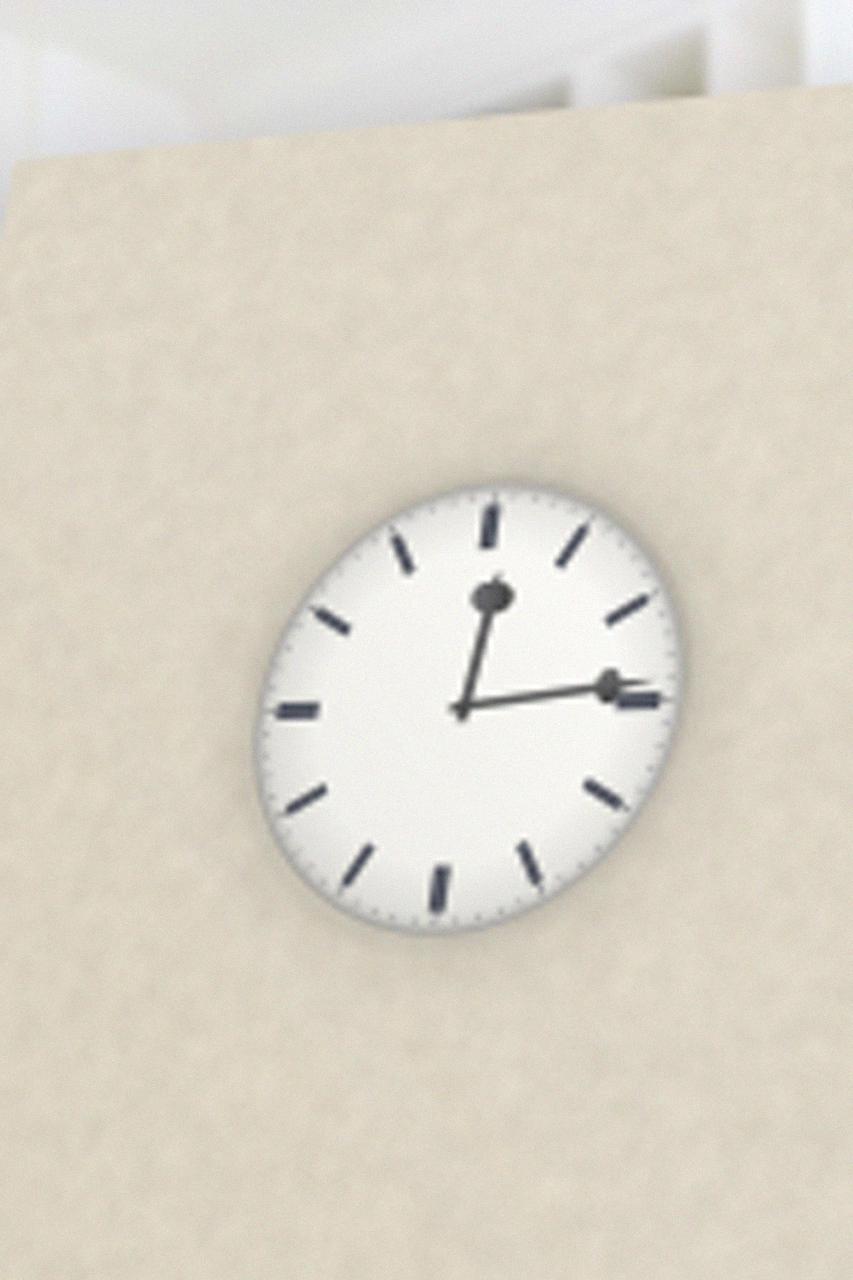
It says 12:14
